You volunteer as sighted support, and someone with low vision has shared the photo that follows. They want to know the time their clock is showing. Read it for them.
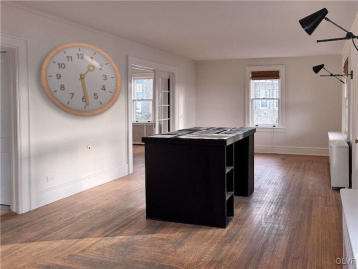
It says 1:29
